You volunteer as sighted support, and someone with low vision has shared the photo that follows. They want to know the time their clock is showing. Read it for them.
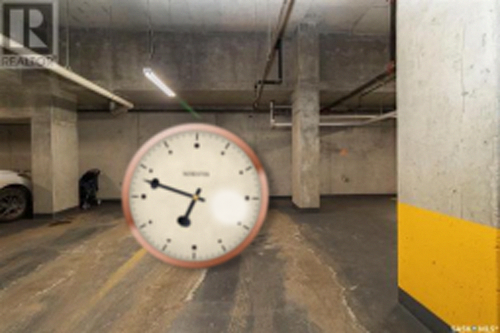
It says 6:48
